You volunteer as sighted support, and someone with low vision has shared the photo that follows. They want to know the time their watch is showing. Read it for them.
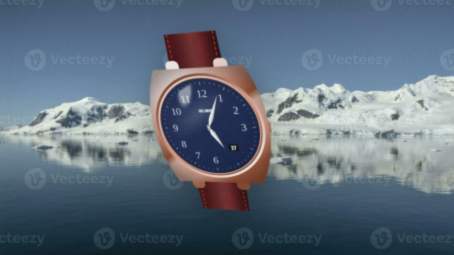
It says 5:04
